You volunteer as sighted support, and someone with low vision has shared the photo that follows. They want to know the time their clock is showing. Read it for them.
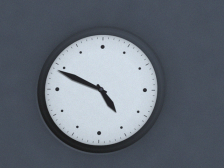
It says 4:49
